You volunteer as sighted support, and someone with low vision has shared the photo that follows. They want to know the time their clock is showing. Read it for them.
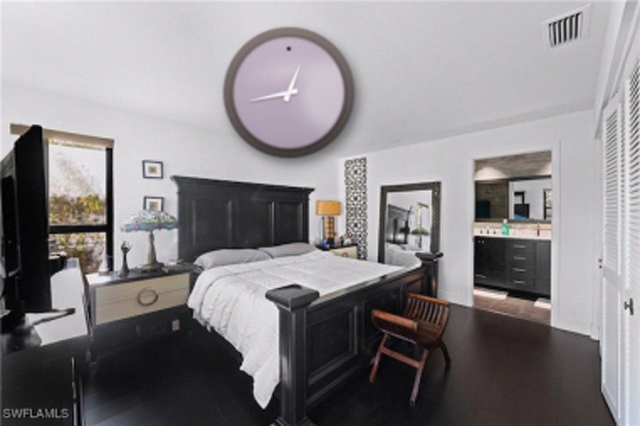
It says 12:43
